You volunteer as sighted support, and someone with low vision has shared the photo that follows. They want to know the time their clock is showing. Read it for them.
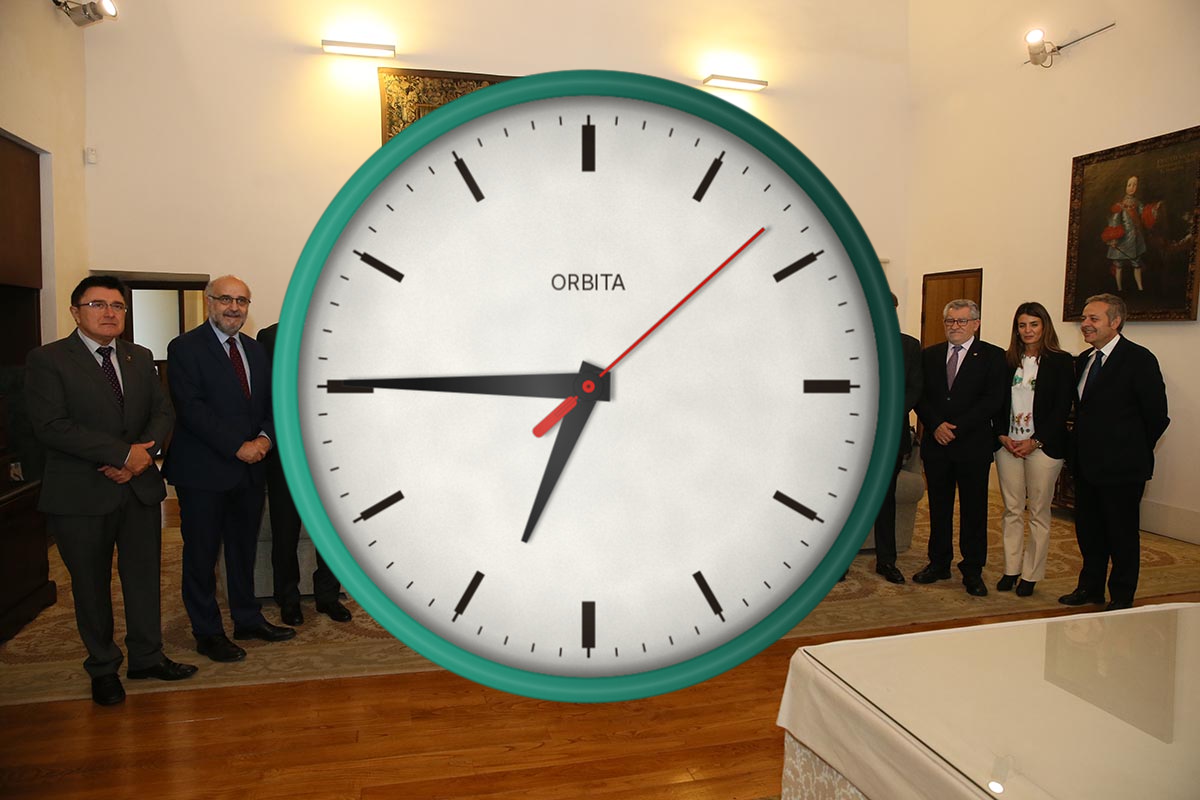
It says 6:45:08
